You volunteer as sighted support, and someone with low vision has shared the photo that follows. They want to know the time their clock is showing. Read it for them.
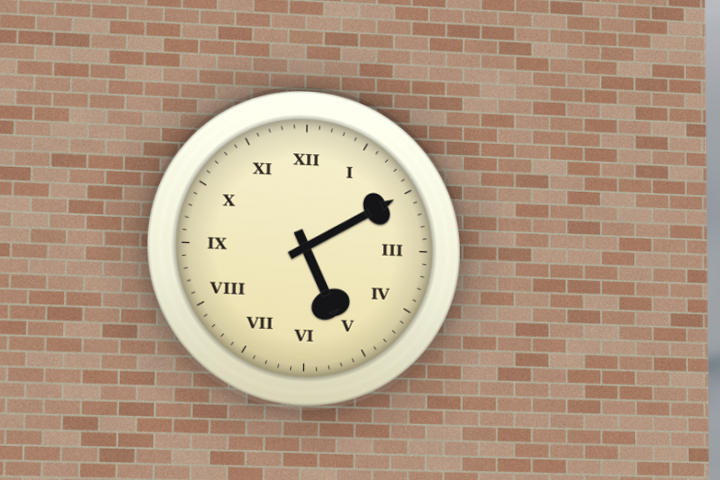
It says 5:10
